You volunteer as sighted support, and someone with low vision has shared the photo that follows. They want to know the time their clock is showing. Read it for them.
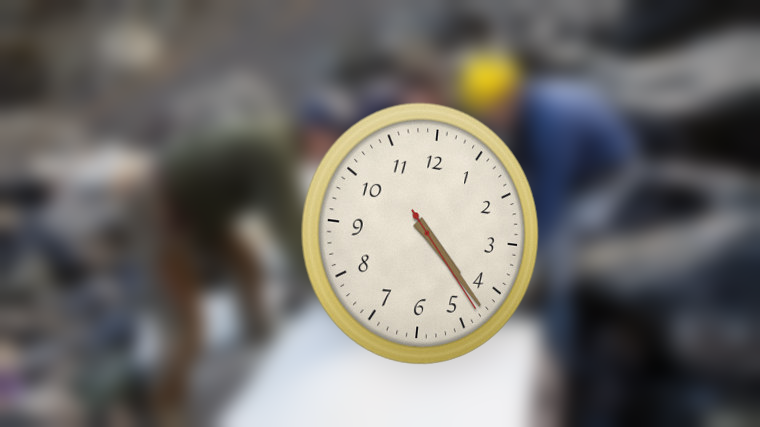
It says 4:22:23
